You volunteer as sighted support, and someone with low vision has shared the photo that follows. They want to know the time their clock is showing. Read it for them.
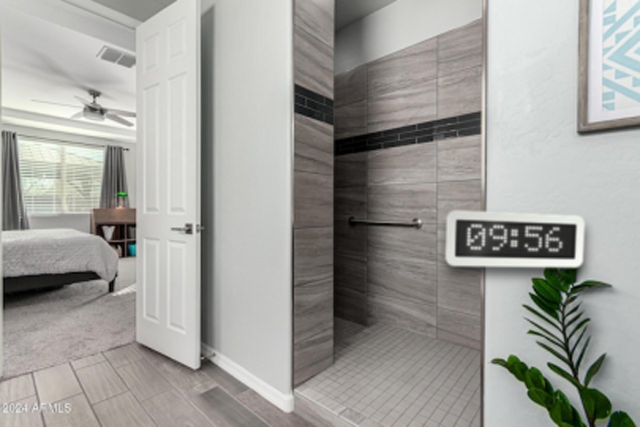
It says 9:56
